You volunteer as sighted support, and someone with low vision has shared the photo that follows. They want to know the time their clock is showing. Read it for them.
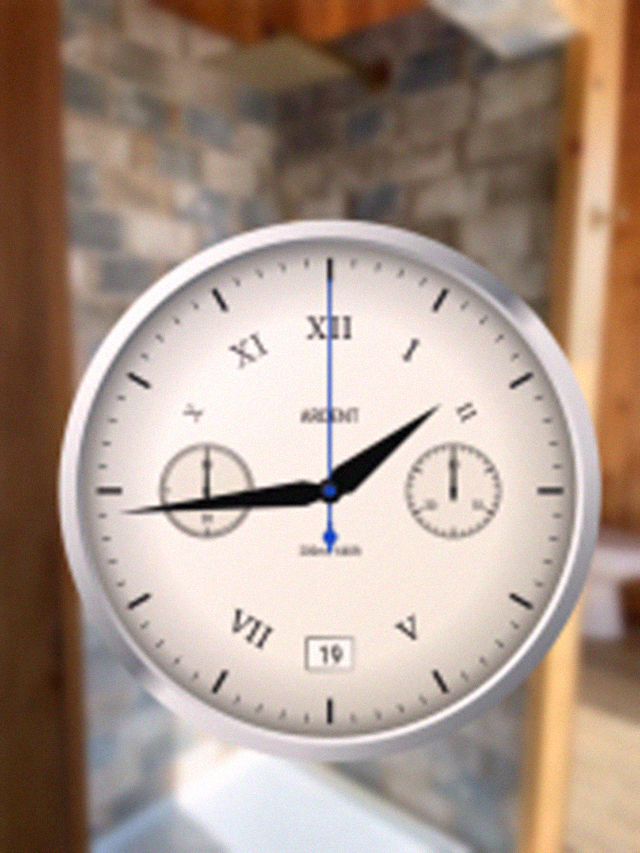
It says 1:44
